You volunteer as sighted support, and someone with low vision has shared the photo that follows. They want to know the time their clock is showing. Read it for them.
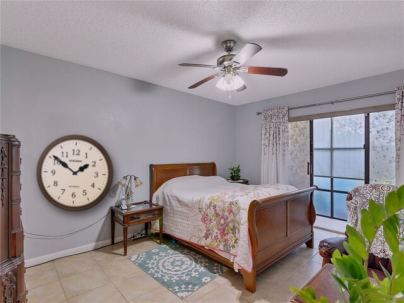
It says 1:51
